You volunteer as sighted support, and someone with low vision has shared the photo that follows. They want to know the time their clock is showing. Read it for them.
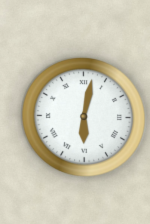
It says 6:02
